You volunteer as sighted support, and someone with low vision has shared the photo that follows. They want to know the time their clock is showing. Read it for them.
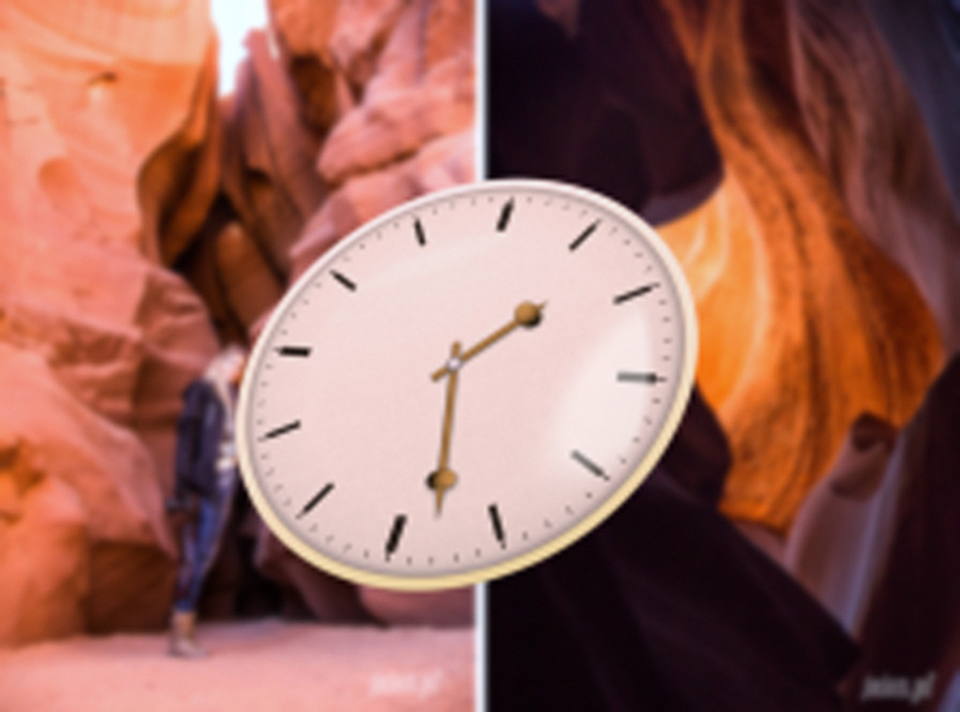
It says 1:28
